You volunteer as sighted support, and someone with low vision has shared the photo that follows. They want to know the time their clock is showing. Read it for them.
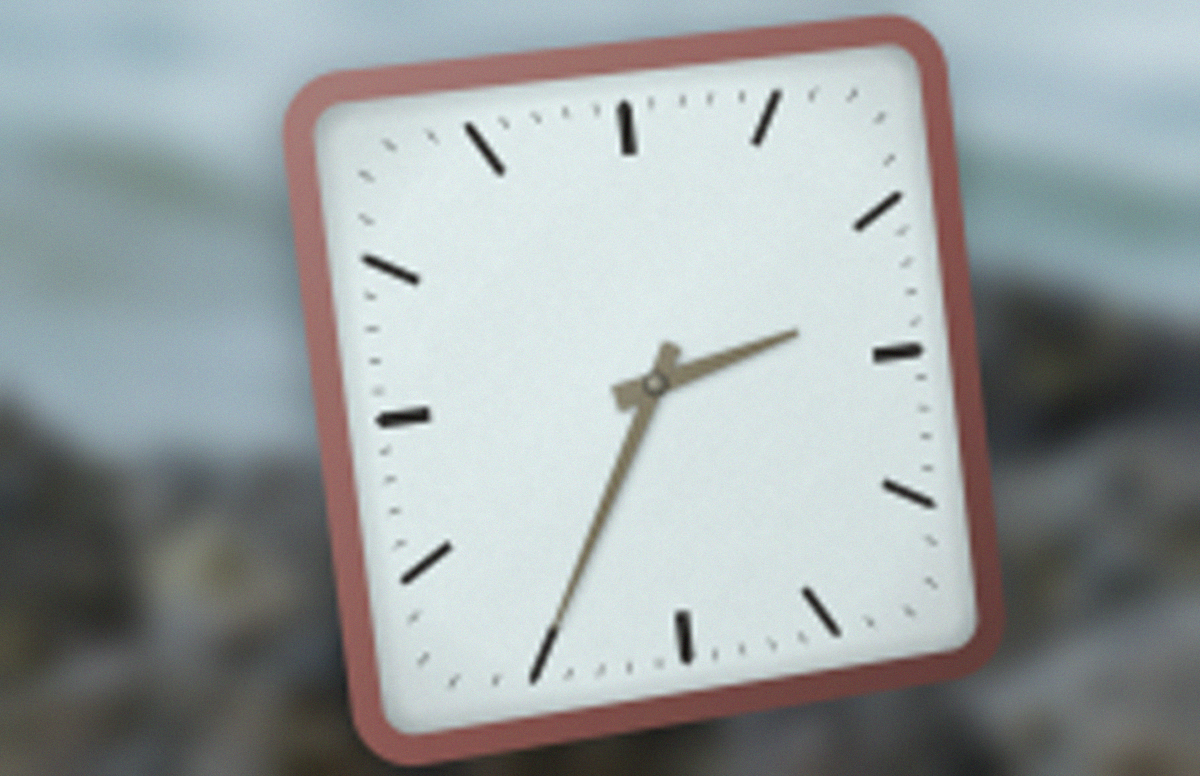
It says 2:35
